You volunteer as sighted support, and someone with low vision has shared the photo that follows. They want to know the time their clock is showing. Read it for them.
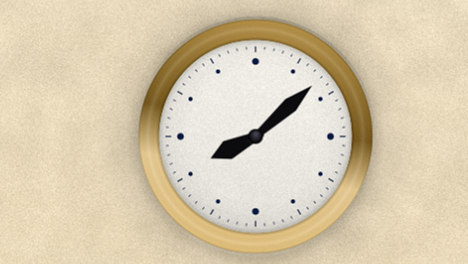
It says 8:08
